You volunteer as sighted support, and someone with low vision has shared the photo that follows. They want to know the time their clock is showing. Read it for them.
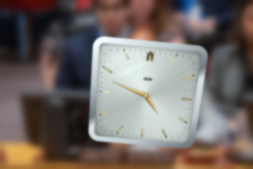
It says 4:48
